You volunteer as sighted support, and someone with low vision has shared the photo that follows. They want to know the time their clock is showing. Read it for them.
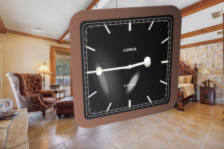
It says 2:45
